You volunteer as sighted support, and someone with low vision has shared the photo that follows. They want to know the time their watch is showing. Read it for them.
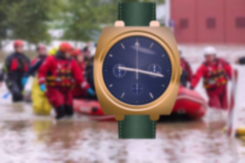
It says 9:17
